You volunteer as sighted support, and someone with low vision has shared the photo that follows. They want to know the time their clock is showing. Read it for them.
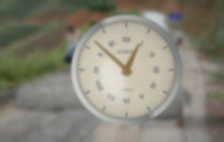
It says 12:52
